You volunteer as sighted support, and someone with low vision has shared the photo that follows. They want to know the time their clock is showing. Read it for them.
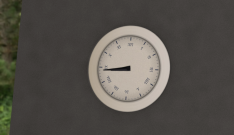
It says 8:44
